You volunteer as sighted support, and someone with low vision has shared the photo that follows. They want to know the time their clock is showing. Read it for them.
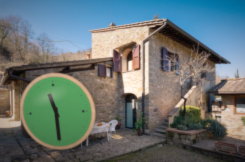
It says 11:30
